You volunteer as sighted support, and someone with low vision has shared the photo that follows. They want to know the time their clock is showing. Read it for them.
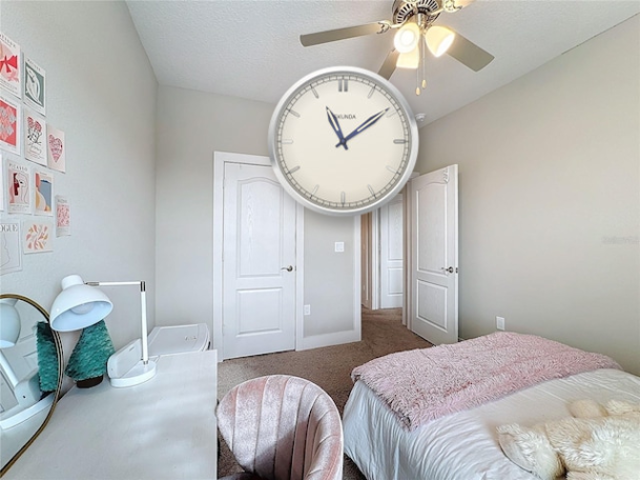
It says 11:09
